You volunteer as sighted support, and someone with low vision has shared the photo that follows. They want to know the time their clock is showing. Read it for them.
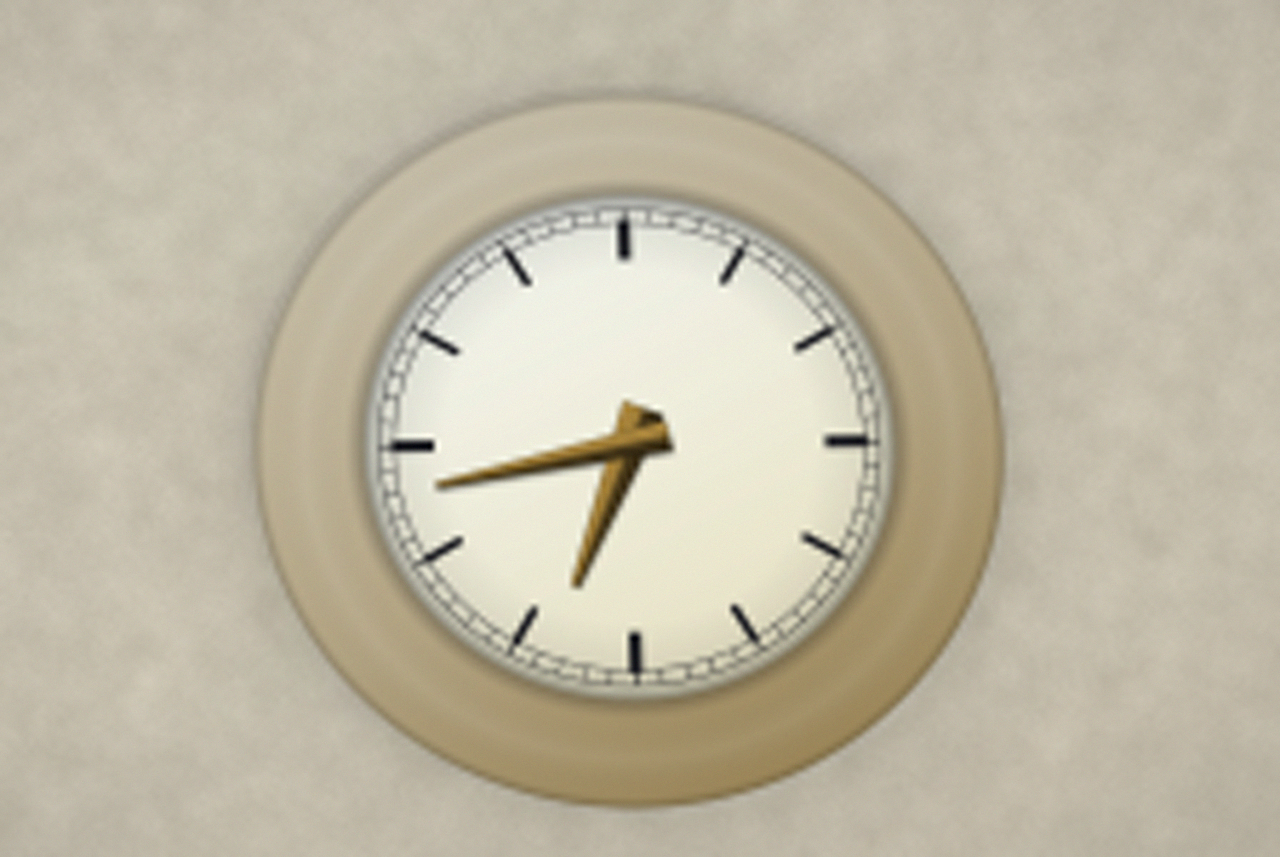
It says 6:43
